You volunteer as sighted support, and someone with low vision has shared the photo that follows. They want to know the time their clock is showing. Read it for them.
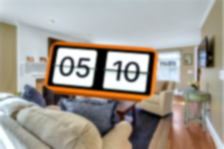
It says 5:10
